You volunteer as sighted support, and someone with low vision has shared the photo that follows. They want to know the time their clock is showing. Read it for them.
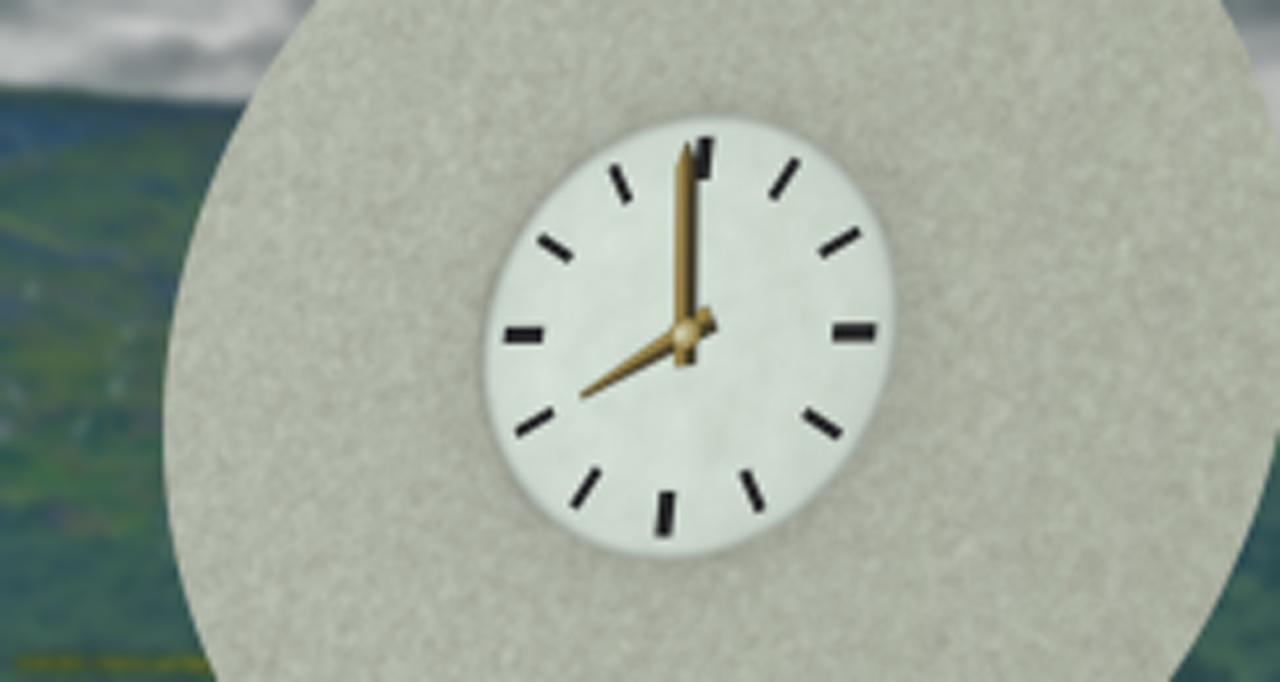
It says 7:59
